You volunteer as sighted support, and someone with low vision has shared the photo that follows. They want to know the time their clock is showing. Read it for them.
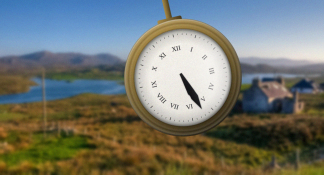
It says 5:27
